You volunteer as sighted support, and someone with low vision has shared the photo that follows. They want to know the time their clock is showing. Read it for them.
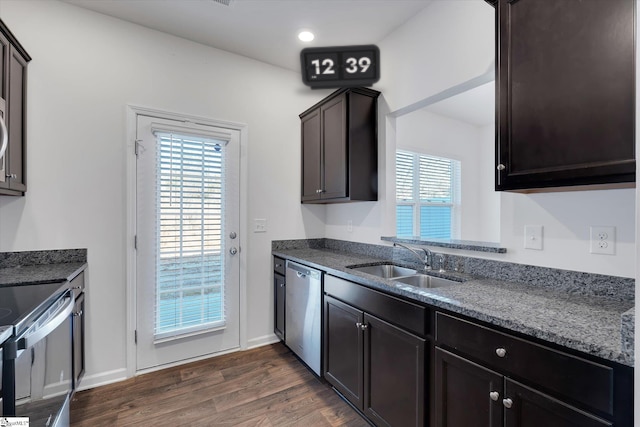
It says 12:39
